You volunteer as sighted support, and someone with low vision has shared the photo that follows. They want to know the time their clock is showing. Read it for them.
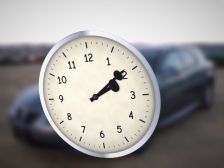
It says 2:09
